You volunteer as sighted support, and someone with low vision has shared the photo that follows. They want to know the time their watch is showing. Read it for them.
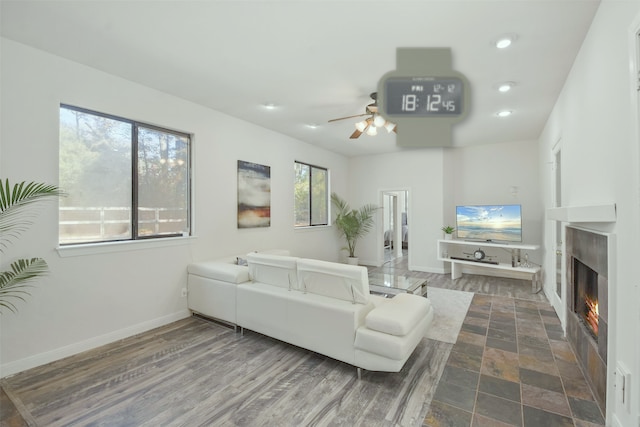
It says 18:12
